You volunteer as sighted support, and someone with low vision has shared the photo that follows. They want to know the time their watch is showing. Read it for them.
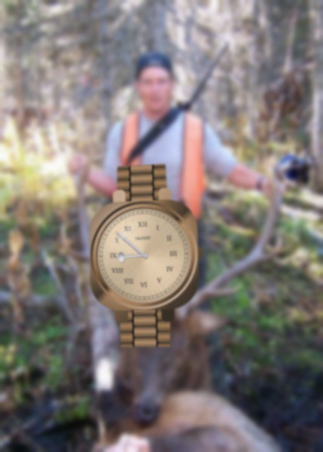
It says 8:52
